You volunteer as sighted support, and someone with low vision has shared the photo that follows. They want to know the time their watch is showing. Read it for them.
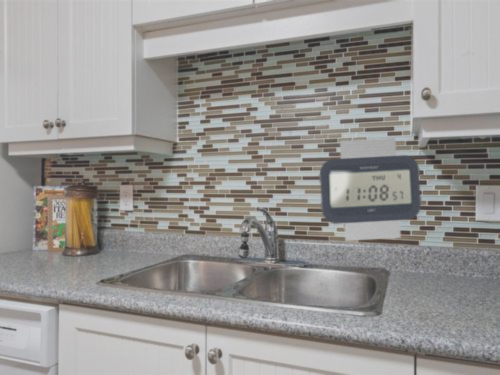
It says 11:08
